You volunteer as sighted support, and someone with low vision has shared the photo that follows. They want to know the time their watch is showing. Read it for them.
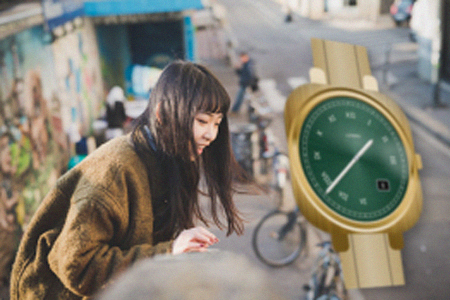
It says 1:38
